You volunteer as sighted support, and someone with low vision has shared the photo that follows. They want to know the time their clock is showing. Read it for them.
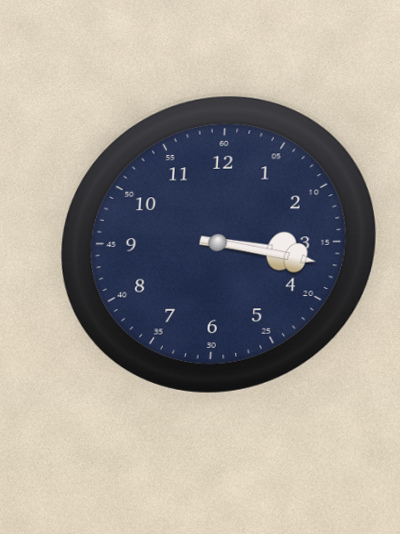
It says 3:17
